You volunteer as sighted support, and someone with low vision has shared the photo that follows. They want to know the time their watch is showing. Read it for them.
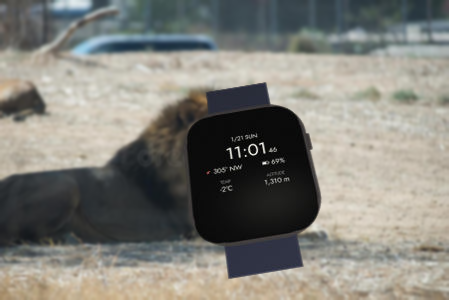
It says 11:01:46
